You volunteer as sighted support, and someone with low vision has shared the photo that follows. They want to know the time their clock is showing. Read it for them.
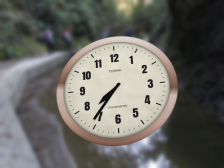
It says 7:36
